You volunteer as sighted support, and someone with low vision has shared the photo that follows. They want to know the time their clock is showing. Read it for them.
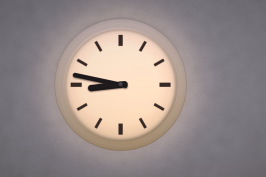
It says 8:47
